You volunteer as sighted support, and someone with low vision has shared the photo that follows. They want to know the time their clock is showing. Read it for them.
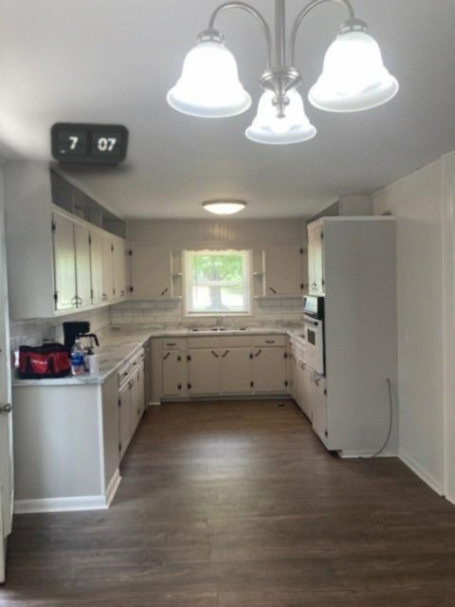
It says 7:07
